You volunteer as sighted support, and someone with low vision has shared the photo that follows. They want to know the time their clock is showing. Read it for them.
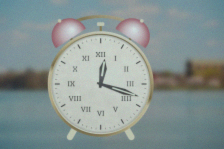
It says 12:18
